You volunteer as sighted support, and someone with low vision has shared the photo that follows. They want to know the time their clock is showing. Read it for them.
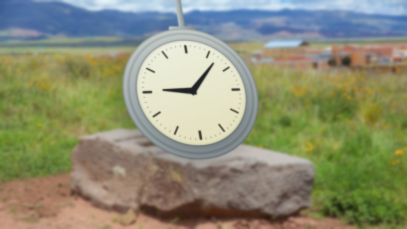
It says 9:07
